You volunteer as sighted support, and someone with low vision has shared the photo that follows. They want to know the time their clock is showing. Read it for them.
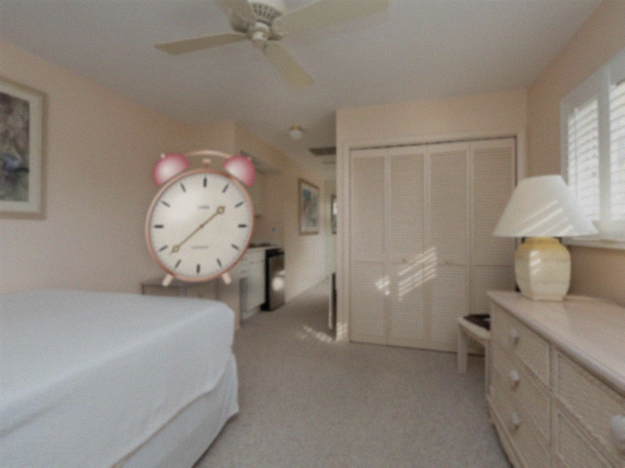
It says 1:38
